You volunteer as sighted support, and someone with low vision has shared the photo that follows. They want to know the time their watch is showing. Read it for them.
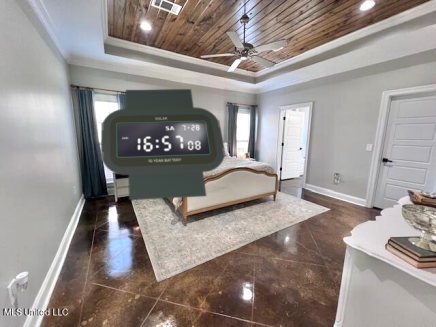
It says 16:57:08
